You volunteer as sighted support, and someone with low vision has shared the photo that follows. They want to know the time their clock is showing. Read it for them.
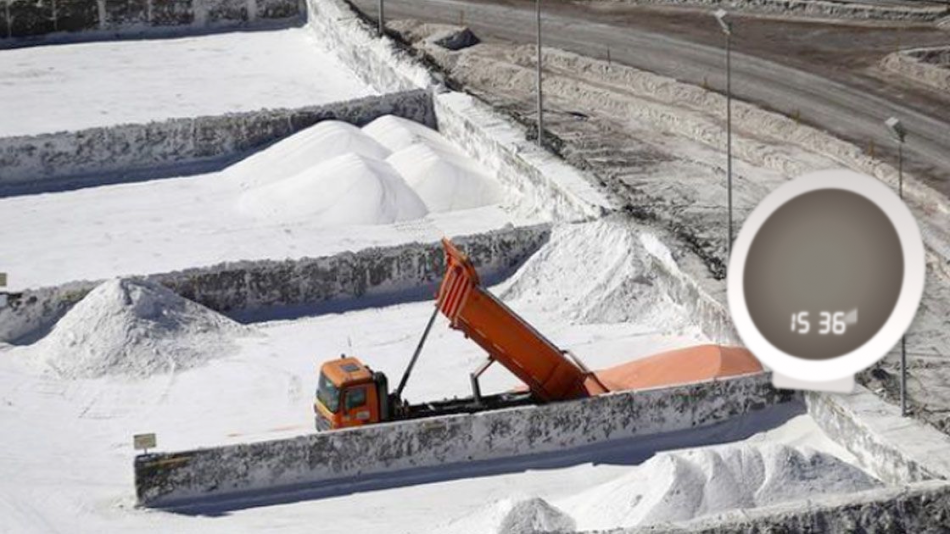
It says 15:36
